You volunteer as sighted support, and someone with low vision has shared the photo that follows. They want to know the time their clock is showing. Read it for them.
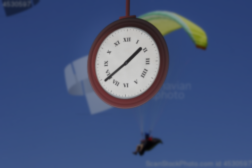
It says 1:39
